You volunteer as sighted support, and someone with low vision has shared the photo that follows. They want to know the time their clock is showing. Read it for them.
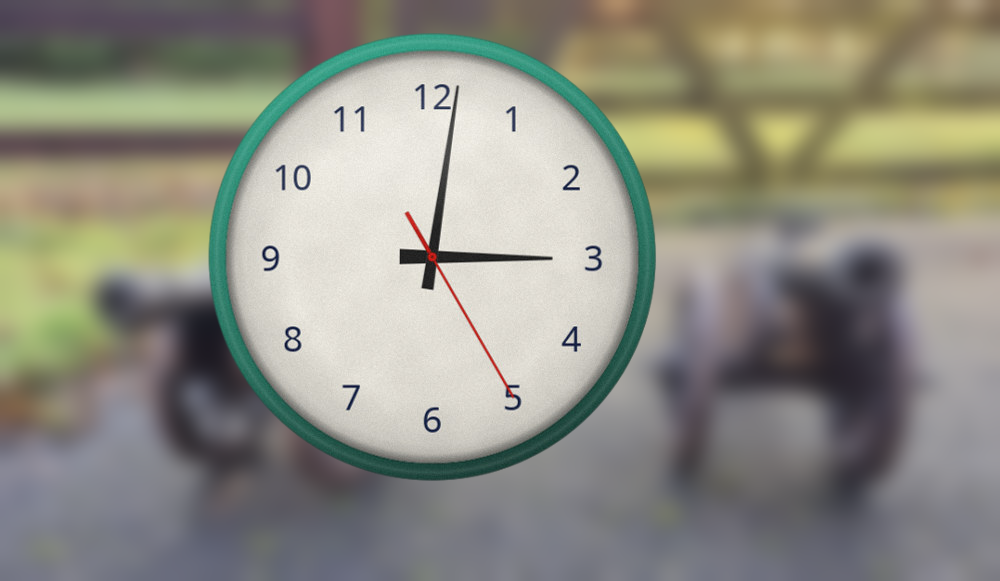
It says 3:01:25
